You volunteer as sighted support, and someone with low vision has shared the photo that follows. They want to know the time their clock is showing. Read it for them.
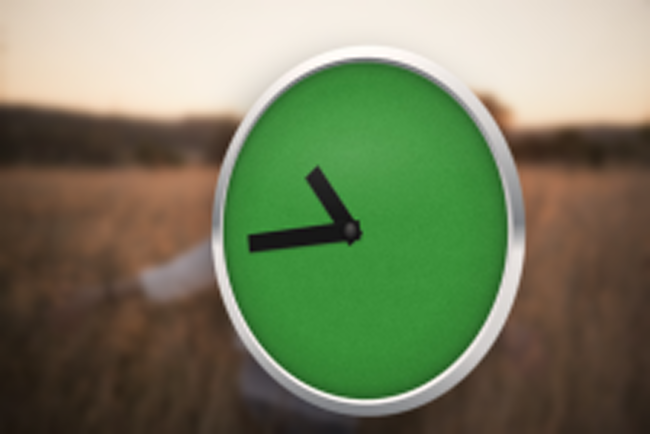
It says 10:44
